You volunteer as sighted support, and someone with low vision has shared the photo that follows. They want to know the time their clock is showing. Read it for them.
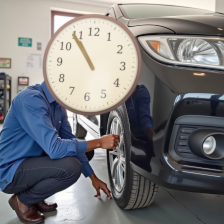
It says 10:54
